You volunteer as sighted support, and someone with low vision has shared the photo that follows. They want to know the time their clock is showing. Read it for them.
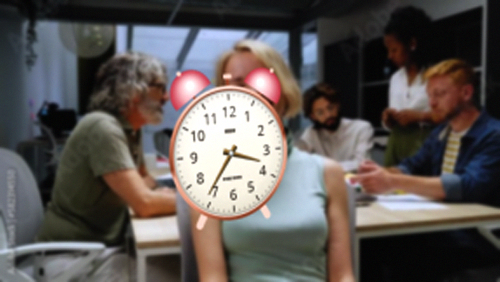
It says 3:36
